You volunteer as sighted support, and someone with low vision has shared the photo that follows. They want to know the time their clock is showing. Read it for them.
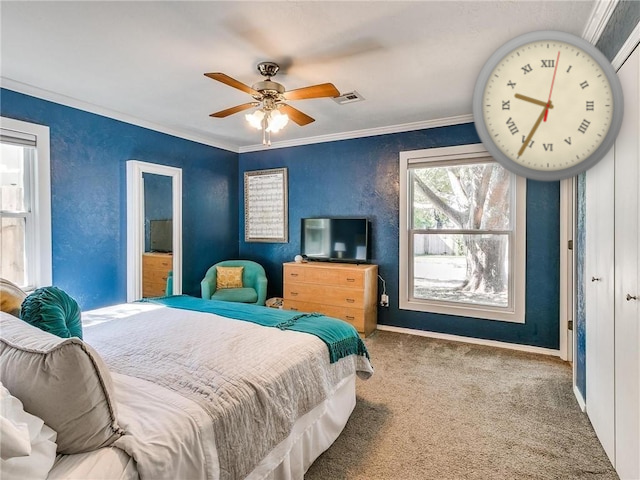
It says 9:35:02
